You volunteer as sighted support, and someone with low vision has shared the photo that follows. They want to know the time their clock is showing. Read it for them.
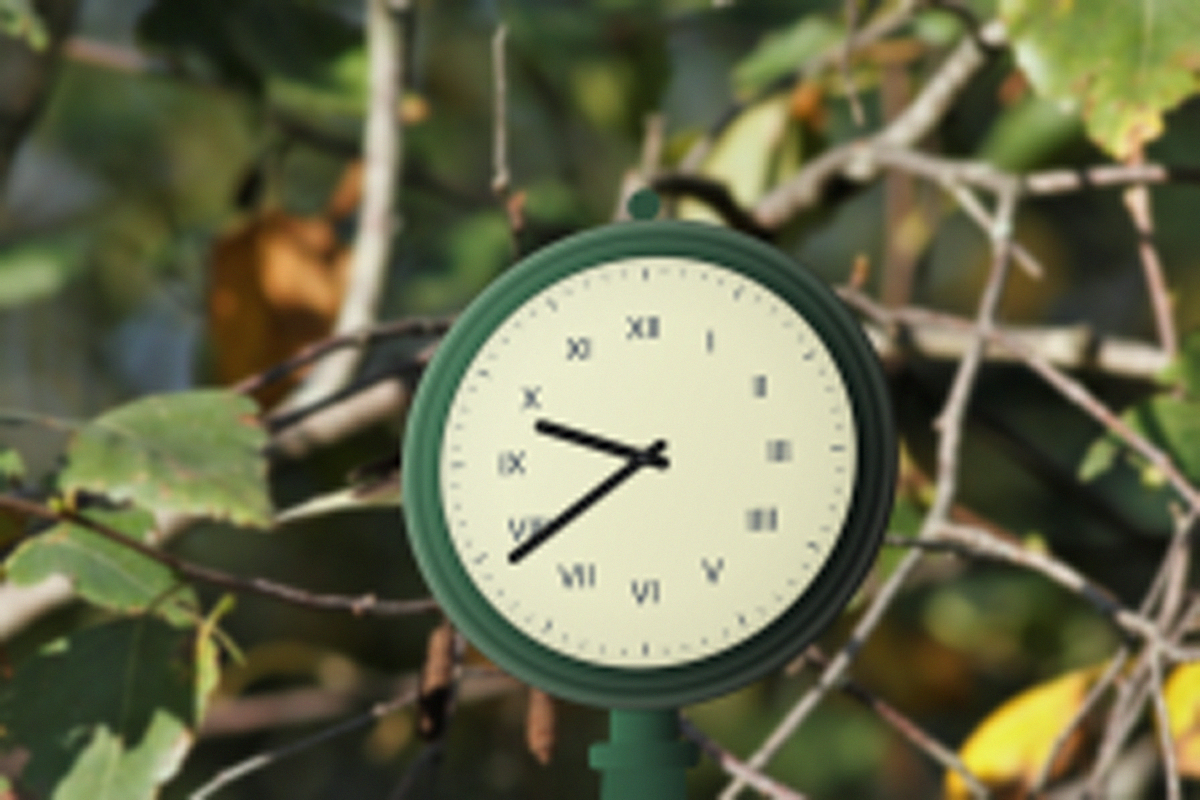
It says 9:39
